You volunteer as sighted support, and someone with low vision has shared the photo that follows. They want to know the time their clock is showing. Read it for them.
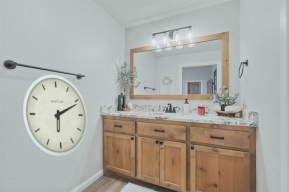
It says 6:11
